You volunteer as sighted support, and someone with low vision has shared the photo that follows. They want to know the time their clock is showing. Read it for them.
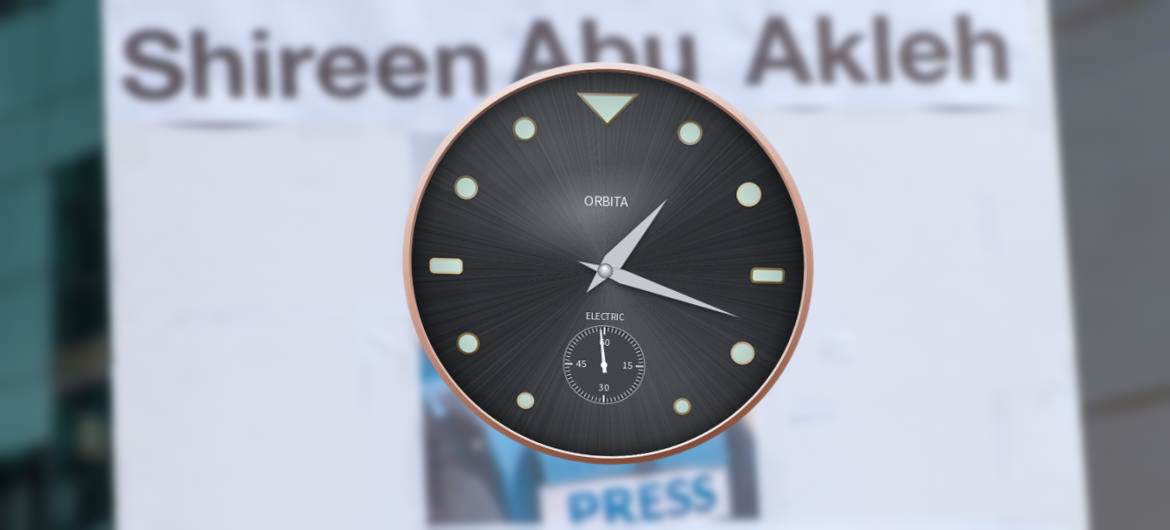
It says 1:17:59
